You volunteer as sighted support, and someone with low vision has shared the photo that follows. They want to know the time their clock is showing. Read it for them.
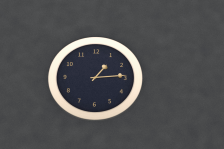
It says 1:14
